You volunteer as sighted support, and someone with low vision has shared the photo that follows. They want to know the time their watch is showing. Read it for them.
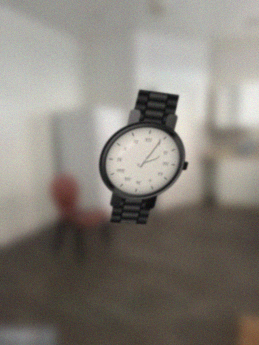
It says 2:04
